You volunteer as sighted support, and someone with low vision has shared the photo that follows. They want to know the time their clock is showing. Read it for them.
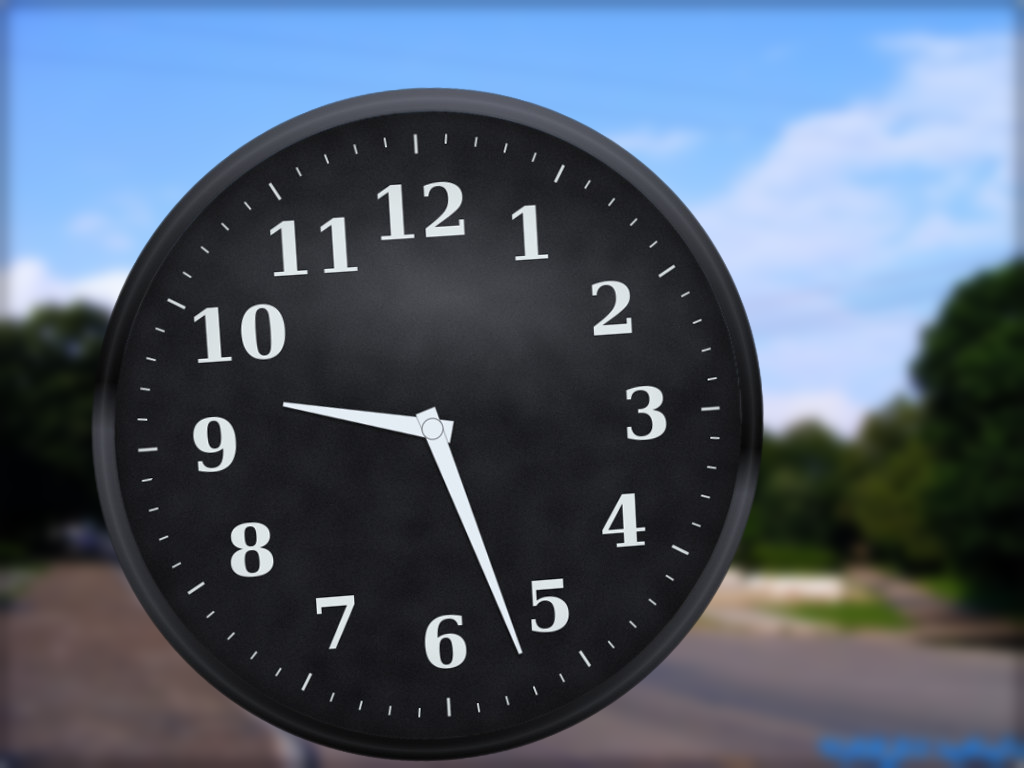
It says 9:27
